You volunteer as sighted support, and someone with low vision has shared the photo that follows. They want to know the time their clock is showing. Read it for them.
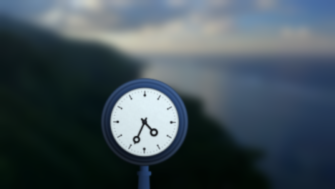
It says 4:34
